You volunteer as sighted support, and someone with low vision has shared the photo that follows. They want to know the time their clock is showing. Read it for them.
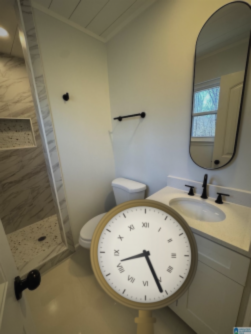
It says 8:26
